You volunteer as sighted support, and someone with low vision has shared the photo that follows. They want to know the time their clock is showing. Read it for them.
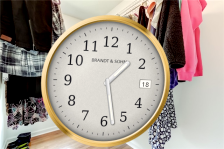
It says 1:28
